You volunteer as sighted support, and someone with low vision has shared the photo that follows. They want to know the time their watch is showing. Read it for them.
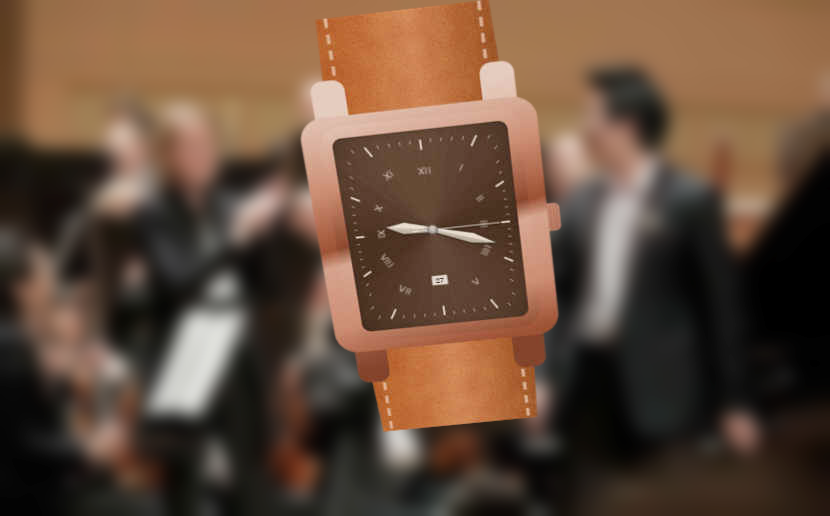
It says 9:18:15
